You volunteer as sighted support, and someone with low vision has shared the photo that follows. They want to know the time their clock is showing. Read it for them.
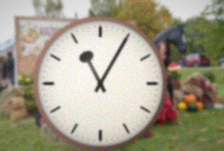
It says 11:05
